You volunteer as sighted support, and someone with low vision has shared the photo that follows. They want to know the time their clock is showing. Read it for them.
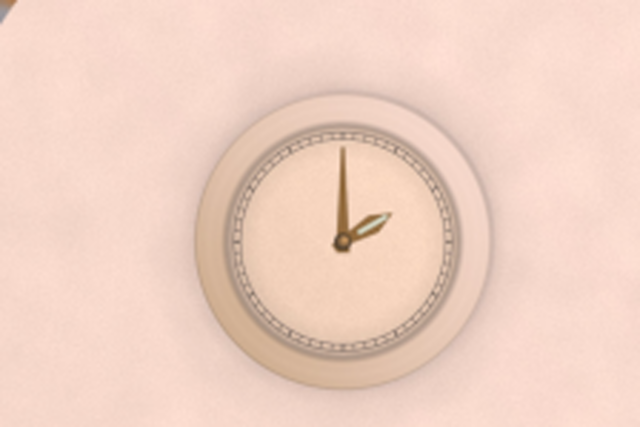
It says 2:00
